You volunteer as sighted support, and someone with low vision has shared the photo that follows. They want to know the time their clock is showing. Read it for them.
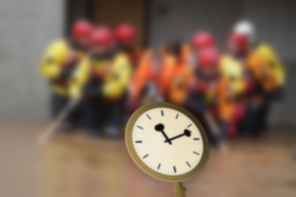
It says 11:12
